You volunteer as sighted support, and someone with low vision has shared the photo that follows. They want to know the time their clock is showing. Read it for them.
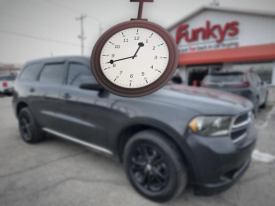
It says 12:42
